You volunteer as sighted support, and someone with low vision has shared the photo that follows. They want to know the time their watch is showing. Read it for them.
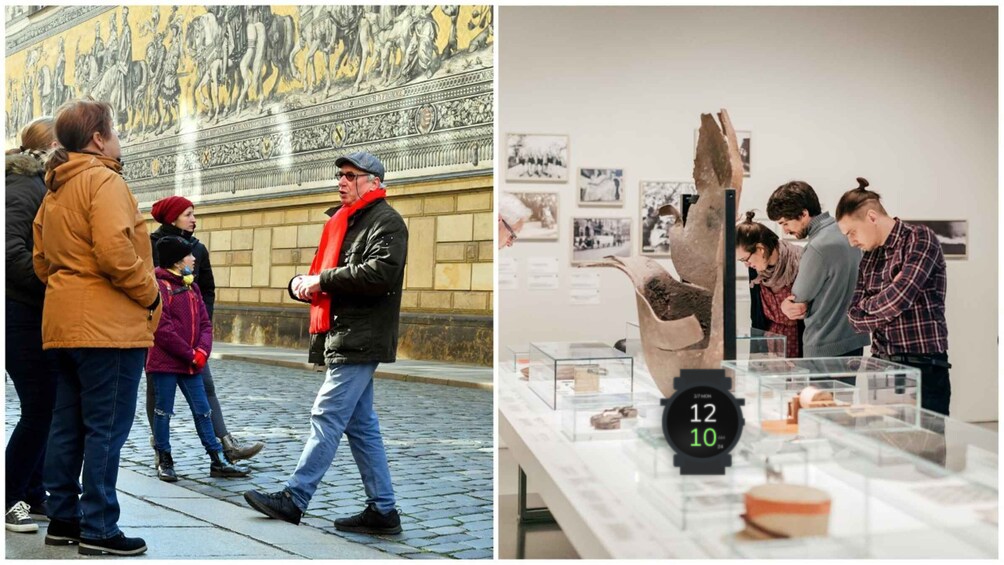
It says 12:10
